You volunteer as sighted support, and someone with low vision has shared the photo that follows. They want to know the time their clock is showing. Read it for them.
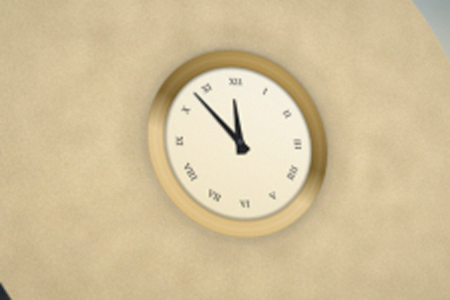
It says 11:53
